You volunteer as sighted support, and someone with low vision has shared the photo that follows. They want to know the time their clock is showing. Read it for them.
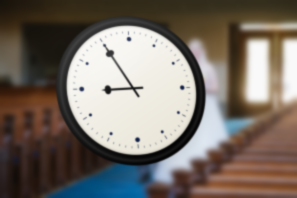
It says 8:55
